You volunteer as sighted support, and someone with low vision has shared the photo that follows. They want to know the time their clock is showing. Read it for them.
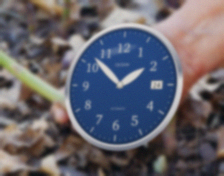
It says 1:52
